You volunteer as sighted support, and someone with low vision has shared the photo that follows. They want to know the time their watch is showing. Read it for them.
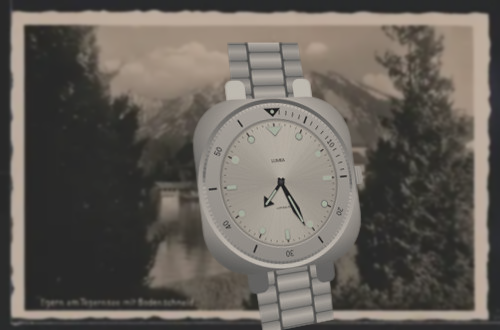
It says 7:26
